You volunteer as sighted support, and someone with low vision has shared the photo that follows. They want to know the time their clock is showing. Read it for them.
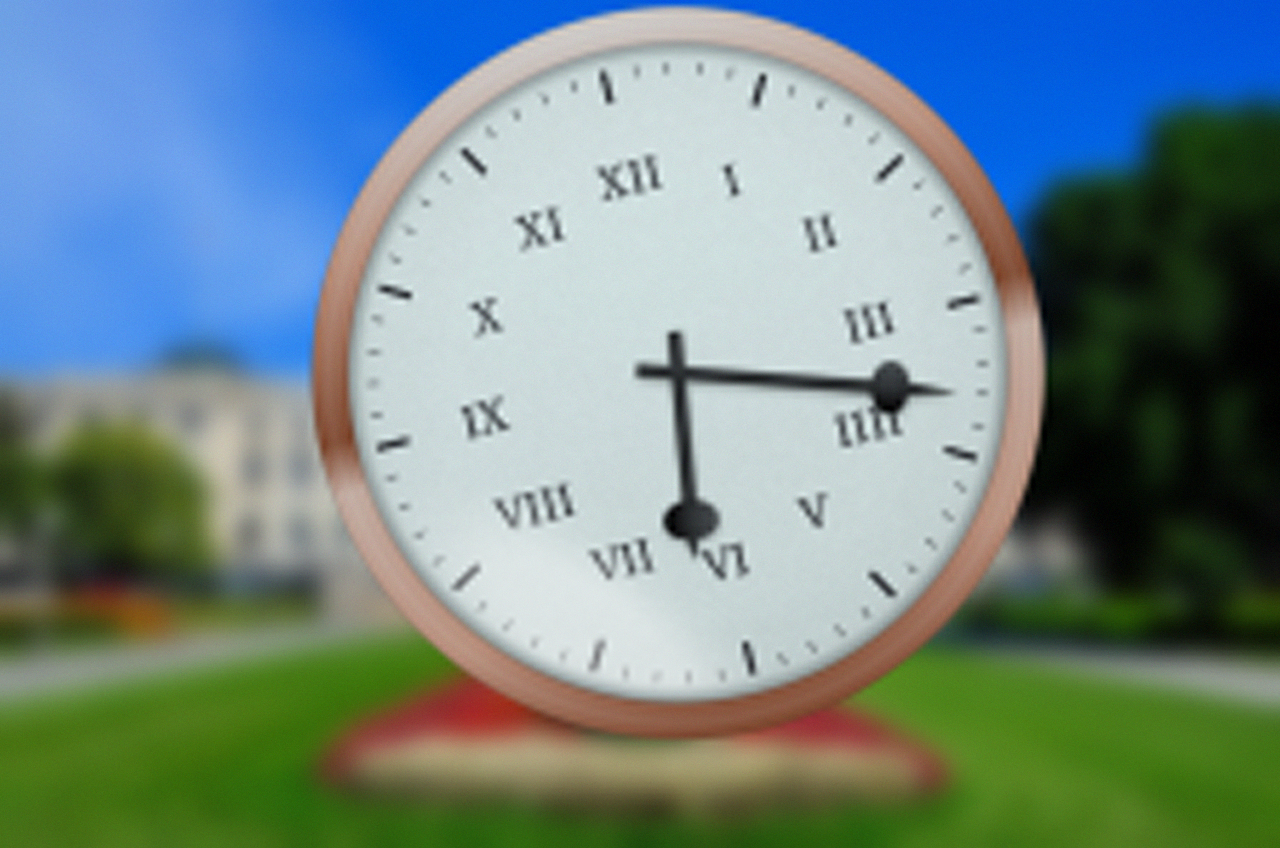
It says 6:18
